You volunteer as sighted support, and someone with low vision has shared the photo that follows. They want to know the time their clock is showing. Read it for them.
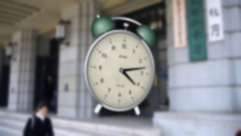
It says 4:13
